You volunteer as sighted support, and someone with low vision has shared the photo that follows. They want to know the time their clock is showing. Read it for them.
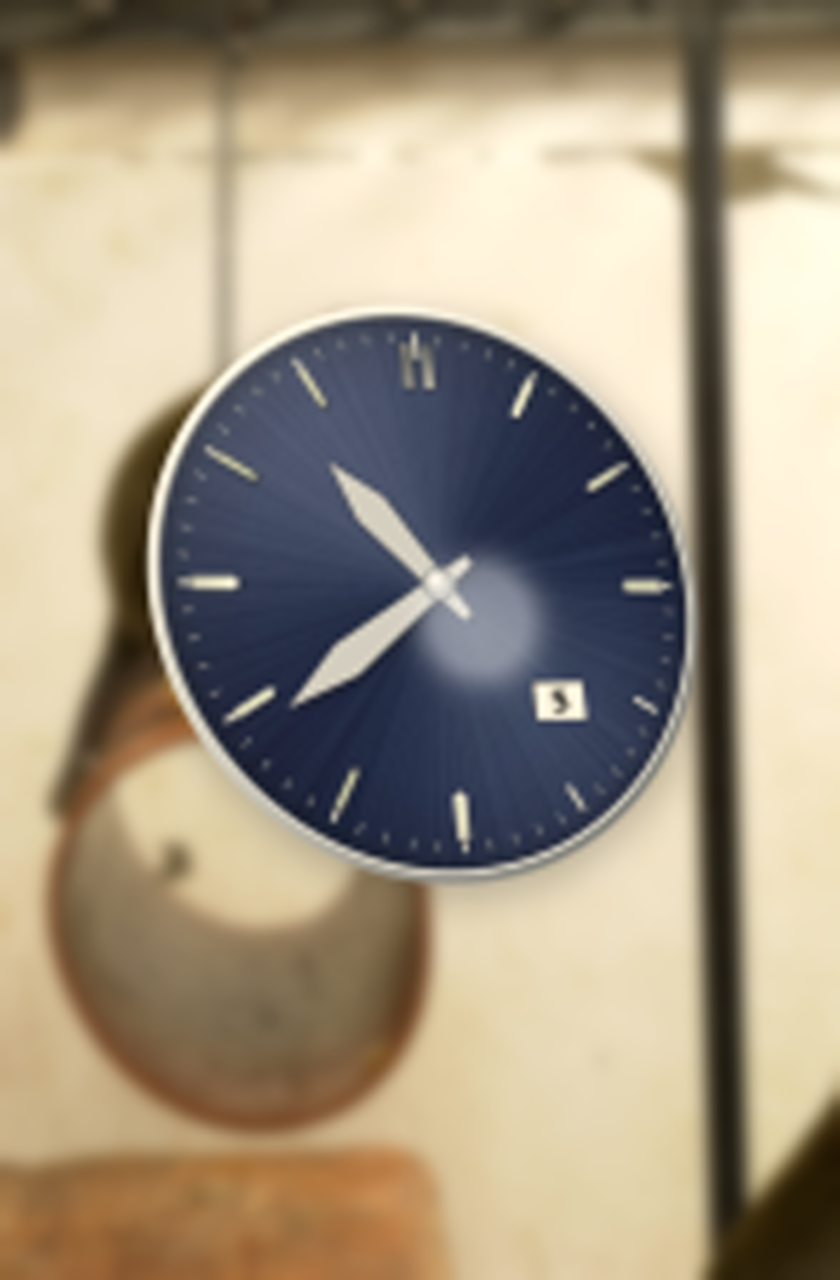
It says 10:39
